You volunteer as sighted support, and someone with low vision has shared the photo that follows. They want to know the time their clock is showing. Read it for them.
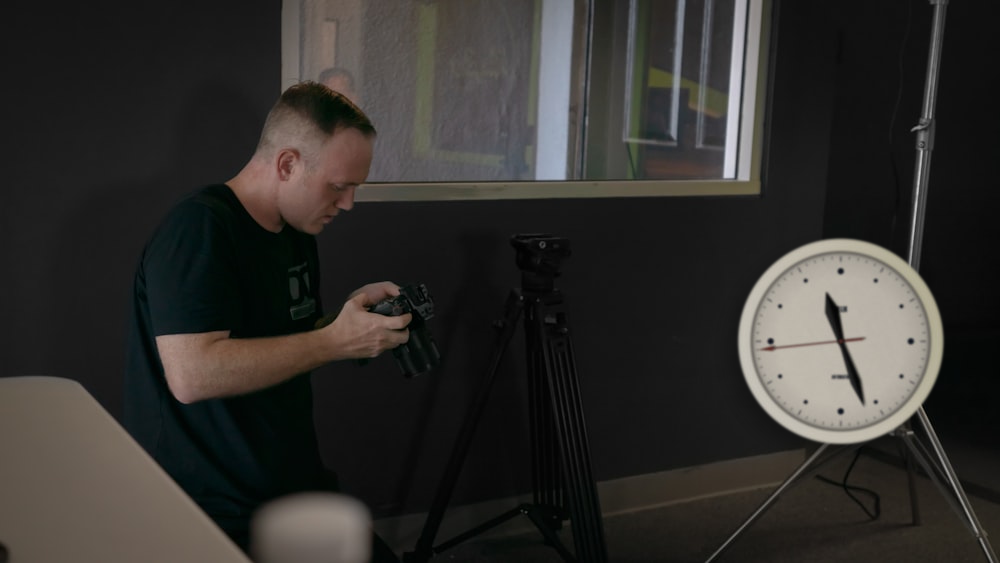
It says 11:26:44
